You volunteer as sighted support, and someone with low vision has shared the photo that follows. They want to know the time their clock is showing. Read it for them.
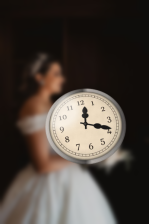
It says 12:19
